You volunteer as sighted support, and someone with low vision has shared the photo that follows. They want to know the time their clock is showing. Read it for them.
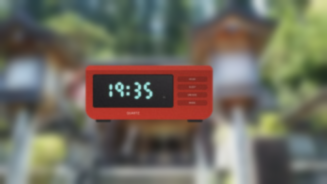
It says 19:35
